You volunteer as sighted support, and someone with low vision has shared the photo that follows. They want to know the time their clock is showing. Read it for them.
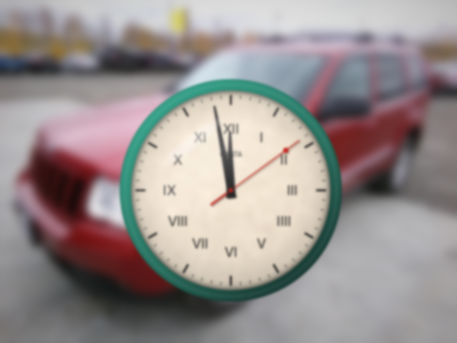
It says 11:58:09
